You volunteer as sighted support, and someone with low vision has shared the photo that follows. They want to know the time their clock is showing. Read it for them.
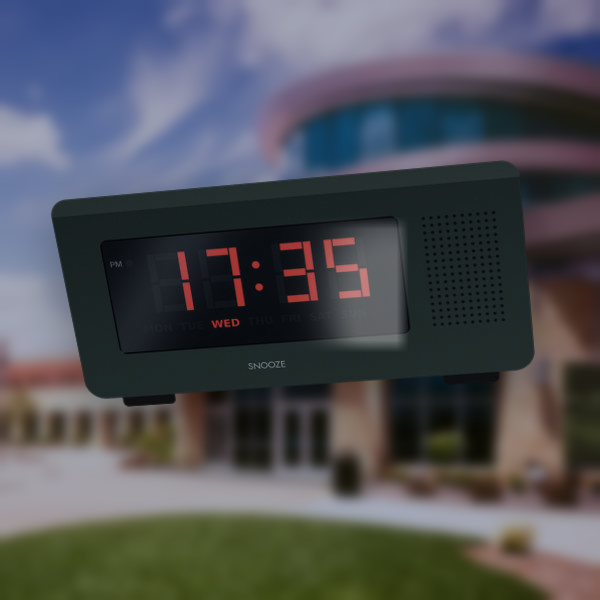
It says 17:35
